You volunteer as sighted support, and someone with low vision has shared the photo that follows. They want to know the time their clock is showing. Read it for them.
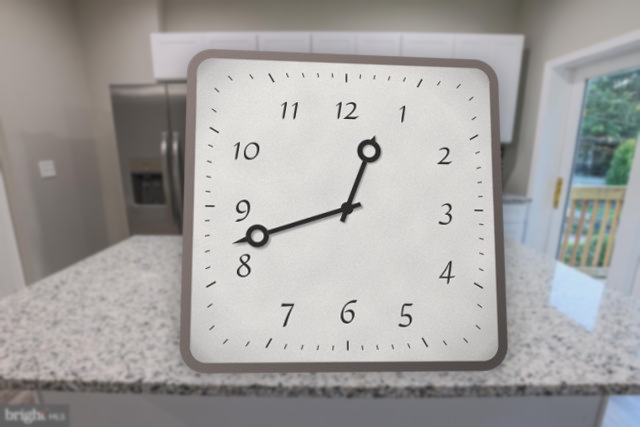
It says 12:42
